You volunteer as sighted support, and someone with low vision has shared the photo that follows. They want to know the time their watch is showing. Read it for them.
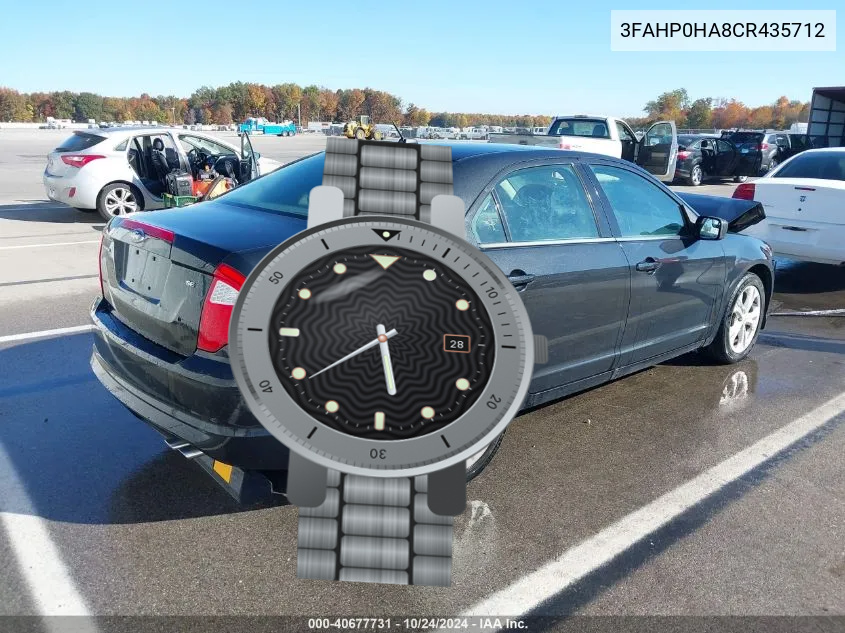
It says 5:39
